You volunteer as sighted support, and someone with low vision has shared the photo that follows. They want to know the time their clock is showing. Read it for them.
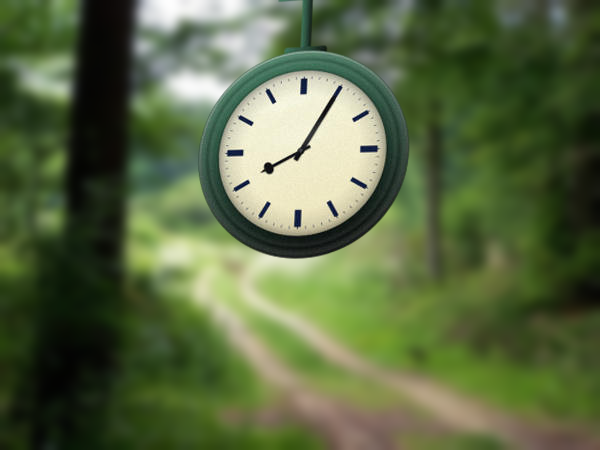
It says 8:05
